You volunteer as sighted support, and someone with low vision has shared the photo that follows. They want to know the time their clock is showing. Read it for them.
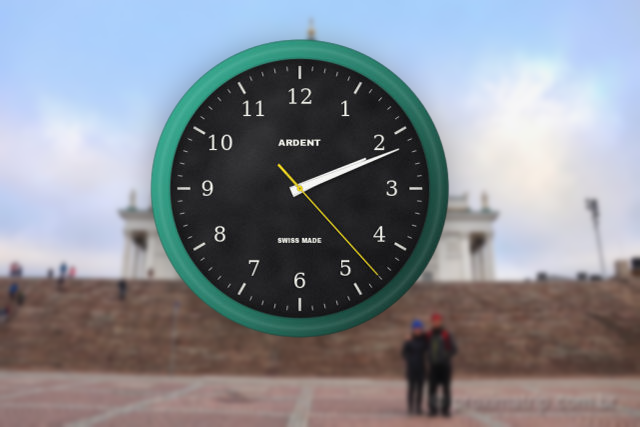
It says 2:11:23
